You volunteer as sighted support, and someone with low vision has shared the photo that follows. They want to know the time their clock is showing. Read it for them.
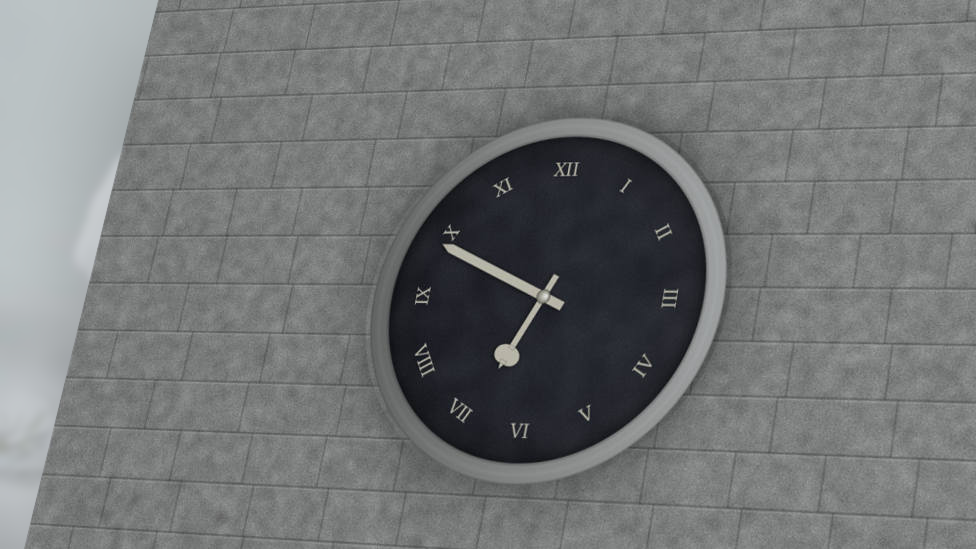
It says 6:49
